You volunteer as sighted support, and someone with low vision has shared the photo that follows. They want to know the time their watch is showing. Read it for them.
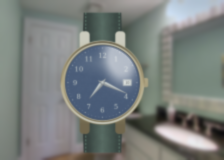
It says 7:19
